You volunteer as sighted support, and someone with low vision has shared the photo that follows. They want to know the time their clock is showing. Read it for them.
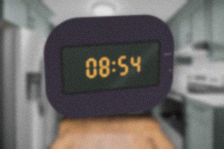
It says 8:54
